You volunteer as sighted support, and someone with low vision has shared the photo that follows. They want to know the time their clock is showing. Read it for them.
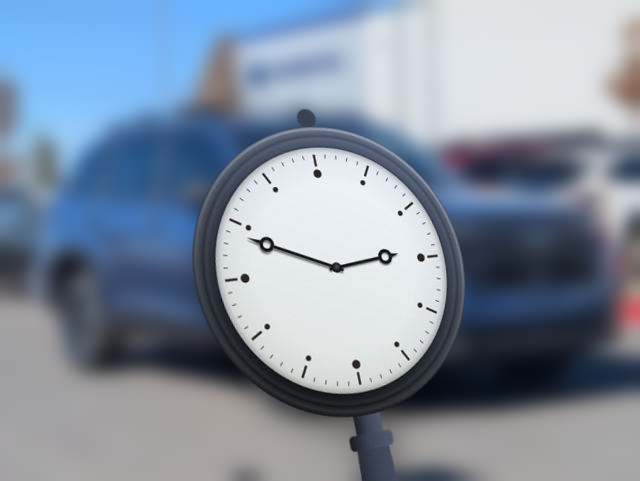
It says 2:49
